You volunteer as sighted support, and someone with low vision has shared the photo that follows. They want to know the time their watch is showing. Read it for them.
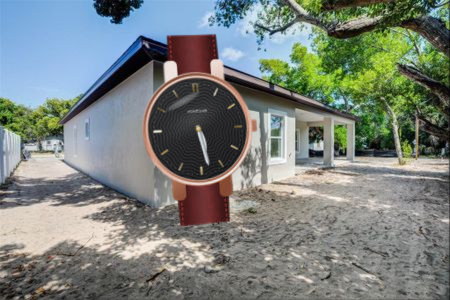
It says 5:28
